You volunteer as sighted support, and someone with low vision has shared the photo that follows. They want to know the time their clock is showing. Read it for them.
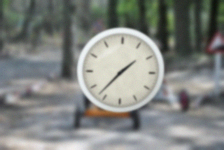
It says 1:37
